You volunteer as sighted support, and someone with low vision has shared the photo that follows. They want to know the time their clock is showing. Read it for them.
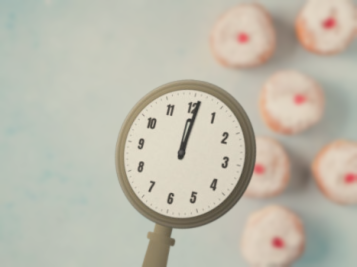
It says 12:01
